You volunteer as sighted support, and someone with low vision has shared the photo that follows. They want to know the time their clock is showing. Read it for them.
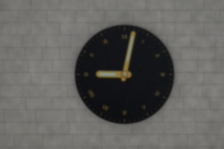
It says 9:02
